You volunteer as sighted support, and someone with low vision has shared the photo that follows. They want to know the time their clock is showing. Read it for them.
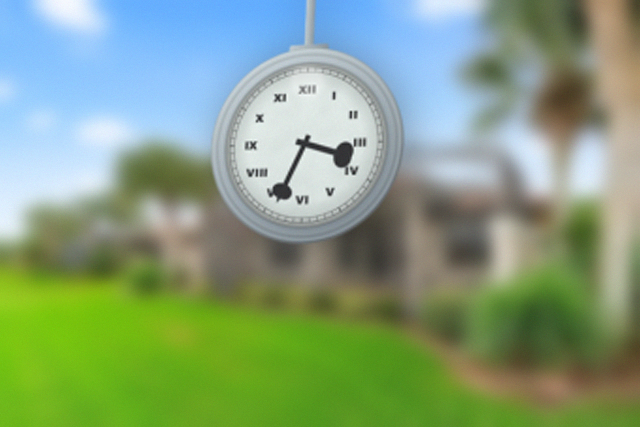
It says 3:34
